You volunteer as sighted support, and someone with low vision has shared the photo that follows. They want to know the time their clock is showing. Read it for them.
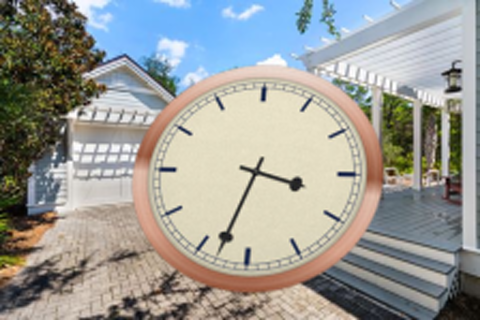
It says 3:33
